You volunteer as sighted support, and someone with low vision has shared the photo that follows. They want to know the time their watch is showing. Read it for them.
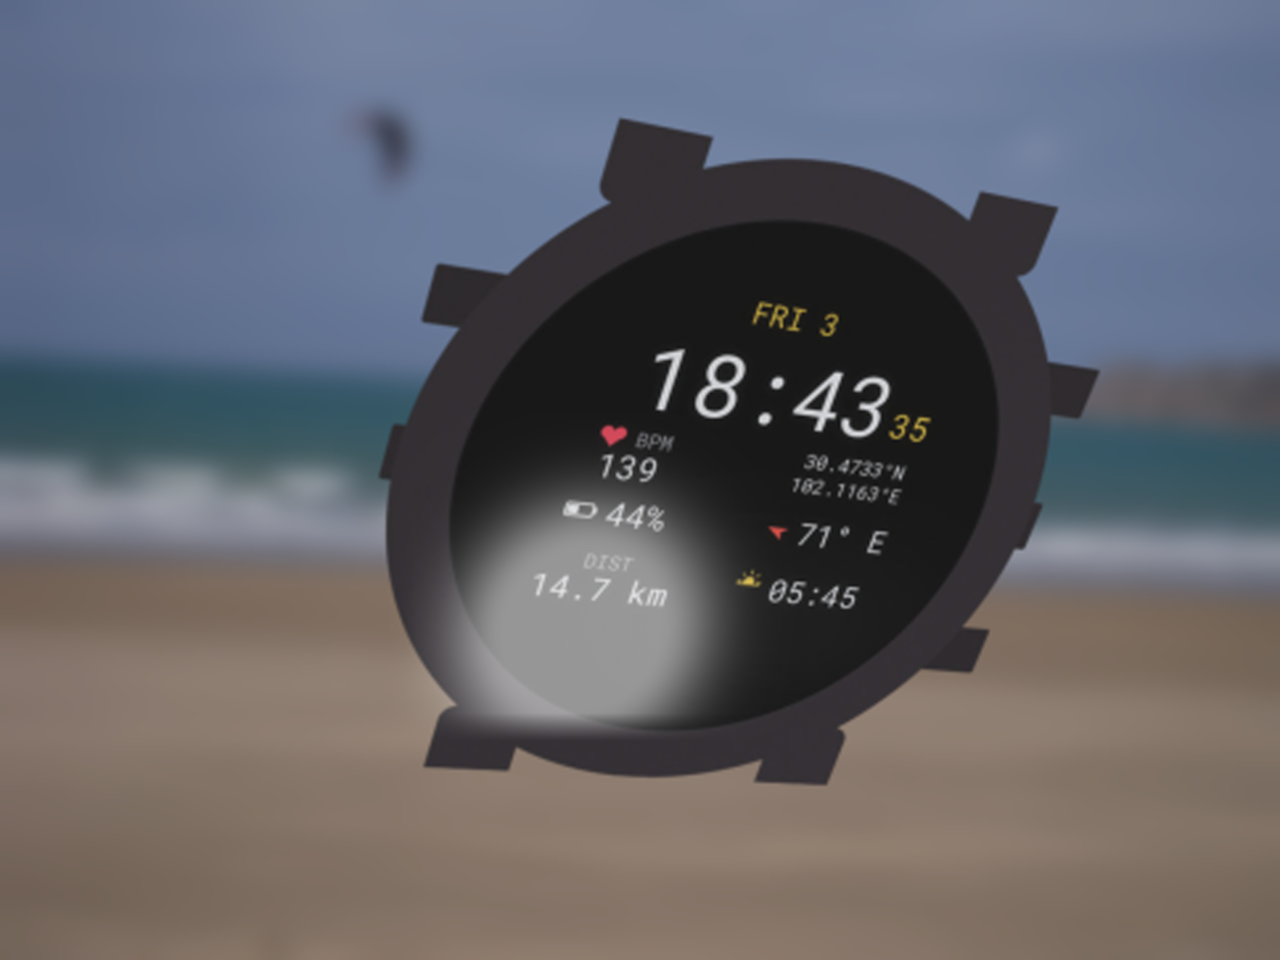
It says 18:43:35
